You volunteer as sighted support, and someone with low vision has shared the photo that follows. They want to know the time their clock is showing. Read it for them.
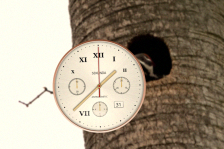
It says 1:38
